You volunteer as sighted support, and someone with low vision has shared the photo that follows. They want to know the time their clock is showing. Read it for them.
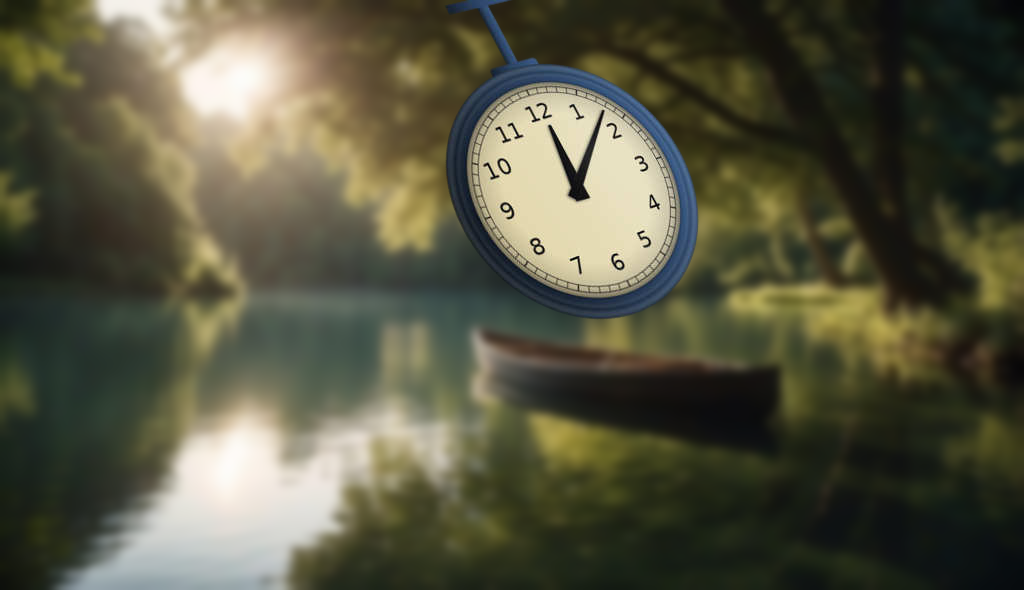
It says 12:08
